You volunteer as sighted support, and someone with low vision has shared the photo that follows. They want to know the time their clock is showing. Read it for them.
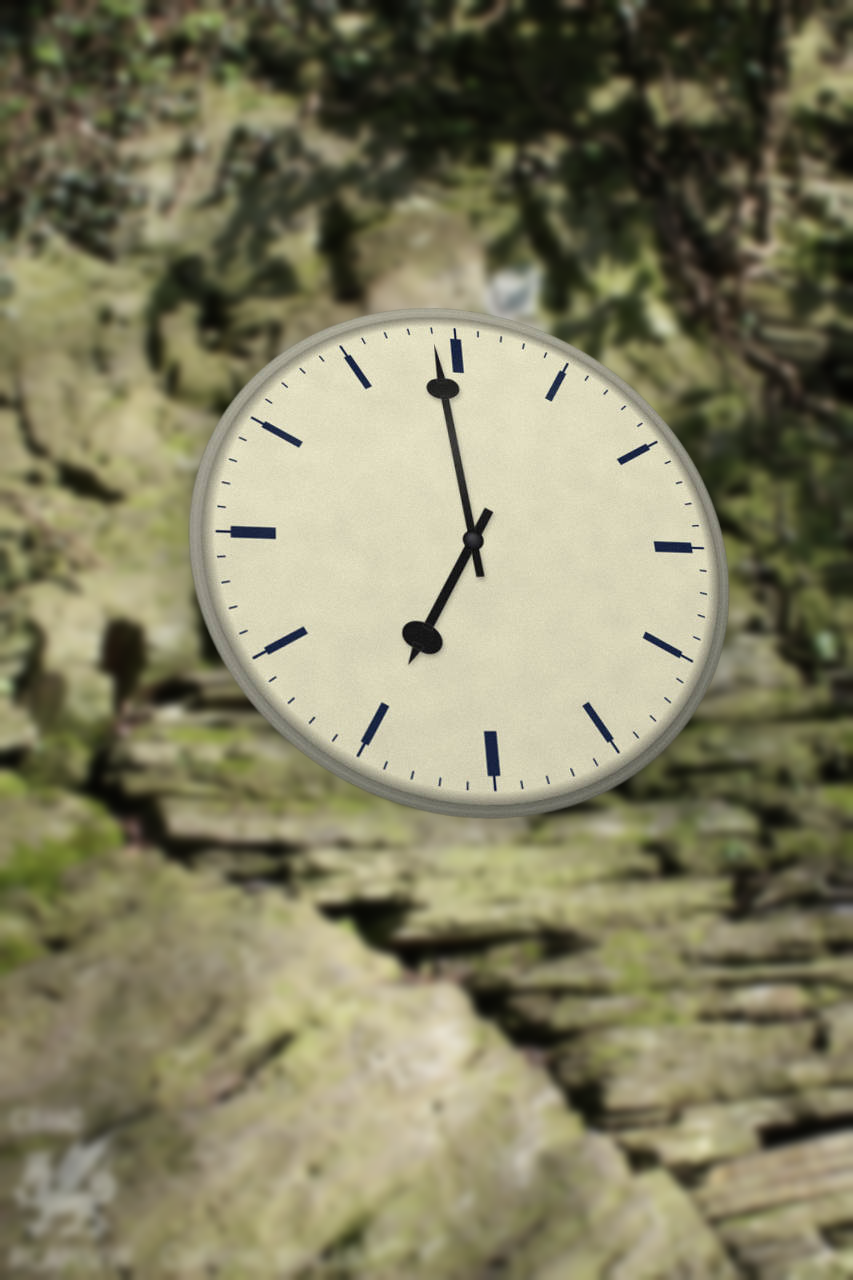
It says 6:59
